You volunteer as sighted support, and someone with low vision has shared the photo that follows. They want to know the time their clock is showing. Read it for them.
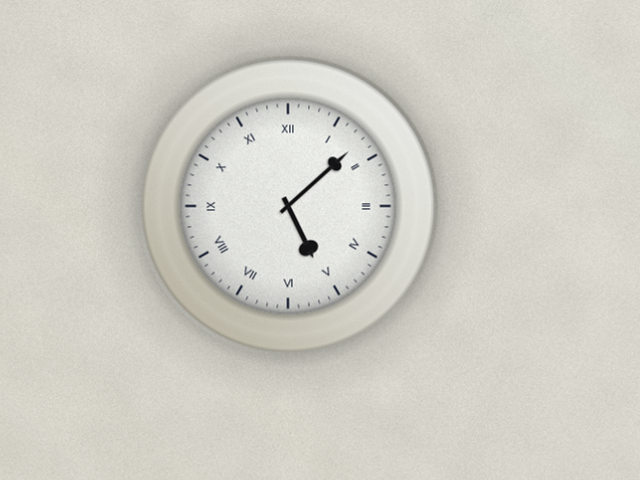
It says 5:08
